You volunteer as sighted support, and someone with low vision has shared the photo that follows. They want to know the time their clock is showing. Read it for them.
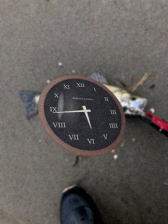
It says 5:44
